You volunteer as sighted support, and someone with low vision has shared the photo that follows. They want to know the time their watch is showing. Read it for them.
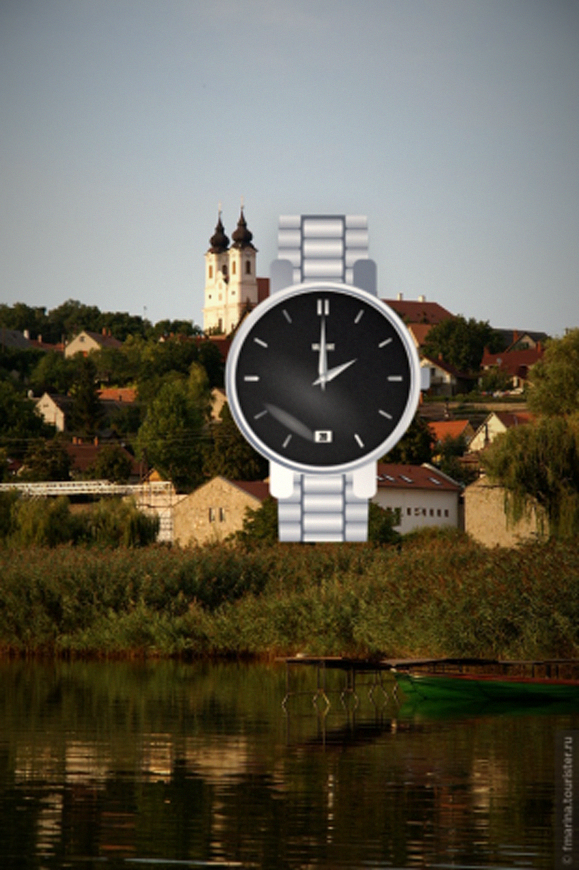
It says 2:00
